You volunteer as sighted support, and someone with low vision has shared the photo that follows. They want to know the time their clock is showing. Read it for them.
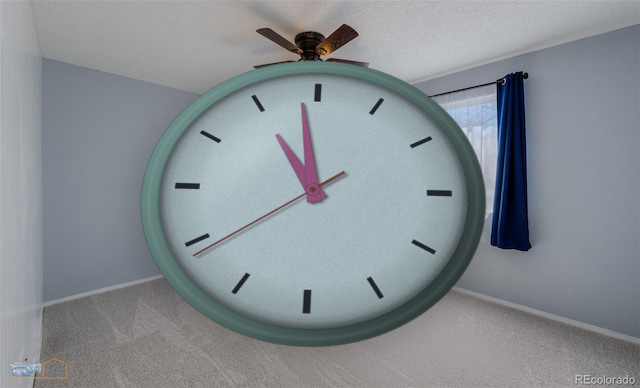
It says 10:58:39
